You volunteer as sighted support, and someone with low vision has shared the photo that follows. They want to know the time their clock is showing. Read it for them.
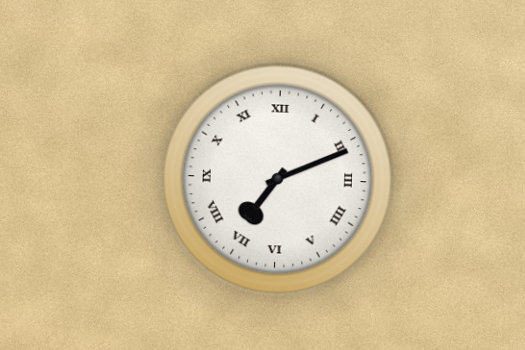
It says 7:11
